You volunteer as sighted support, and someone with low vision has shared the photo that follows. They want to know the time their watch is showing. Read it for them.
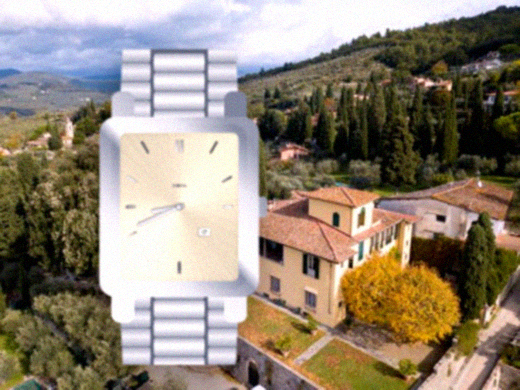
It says 8:41
